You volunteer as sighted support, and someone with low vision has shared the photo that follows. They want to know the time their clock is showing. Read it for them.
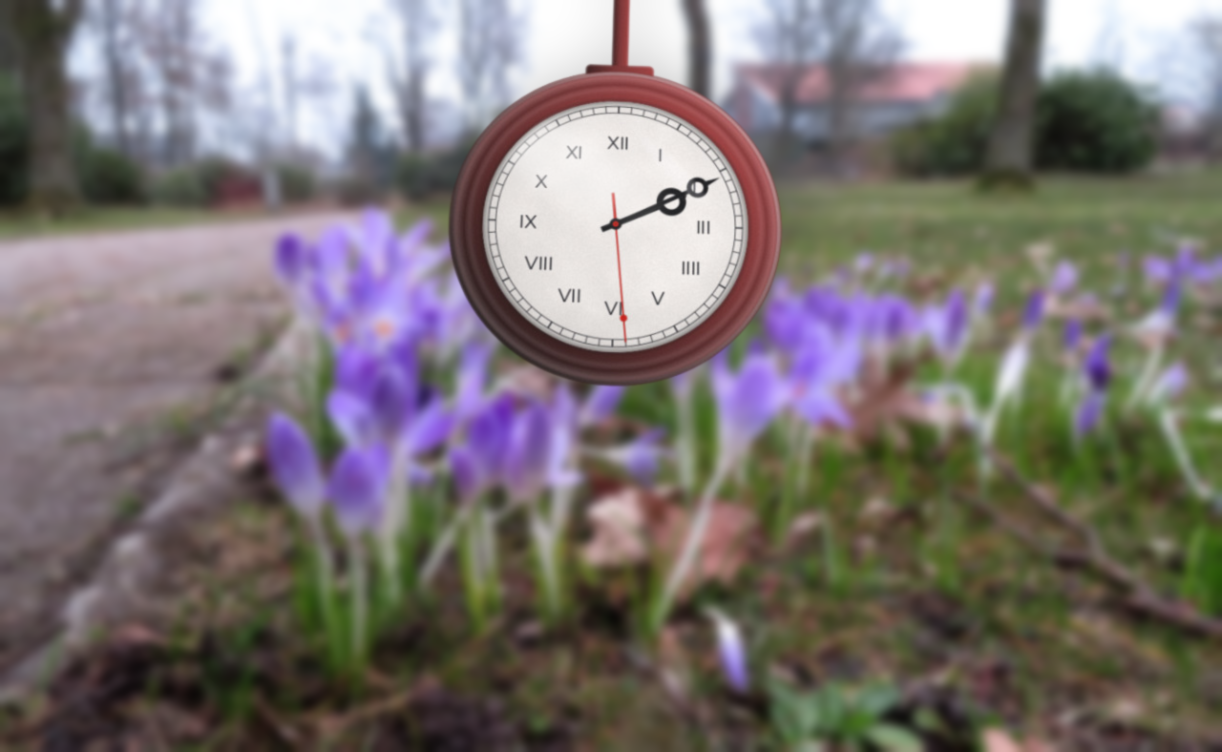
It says 2:10:29
